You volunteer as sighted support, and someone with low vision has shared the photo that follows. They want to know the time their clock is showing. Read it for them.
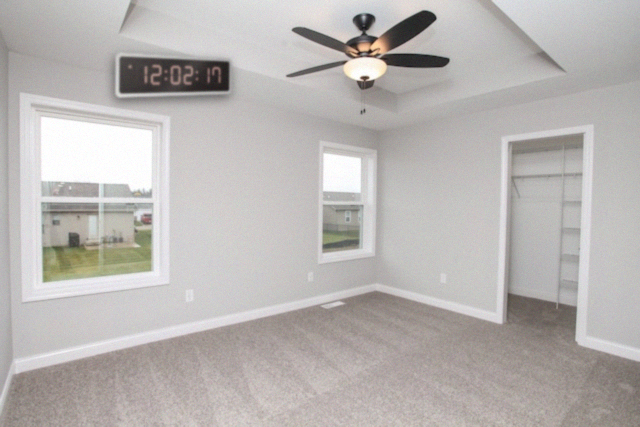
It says 12:02:17
